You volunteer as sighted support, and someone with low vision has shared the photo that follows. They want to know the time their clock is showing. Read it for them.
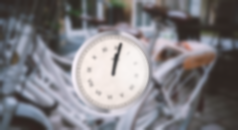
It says 12:01
